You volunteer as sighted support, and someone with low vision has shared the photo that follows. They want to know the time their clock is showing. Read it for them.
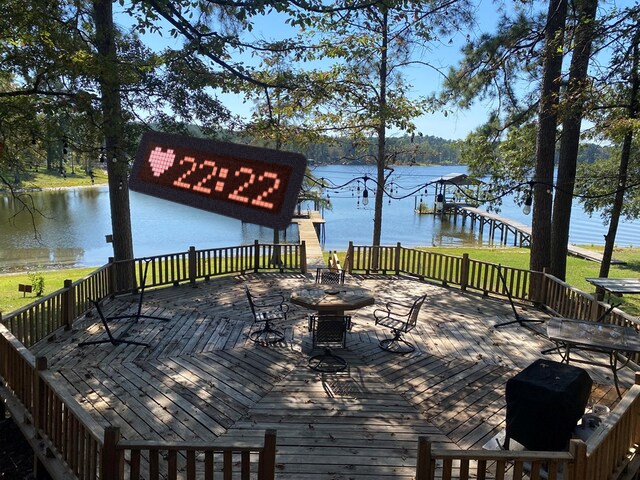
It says 22:22
